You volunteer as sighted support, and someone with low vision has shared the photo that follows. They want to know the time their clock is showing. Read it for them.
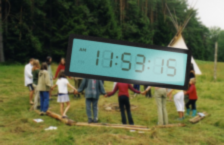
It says 11:53:15
